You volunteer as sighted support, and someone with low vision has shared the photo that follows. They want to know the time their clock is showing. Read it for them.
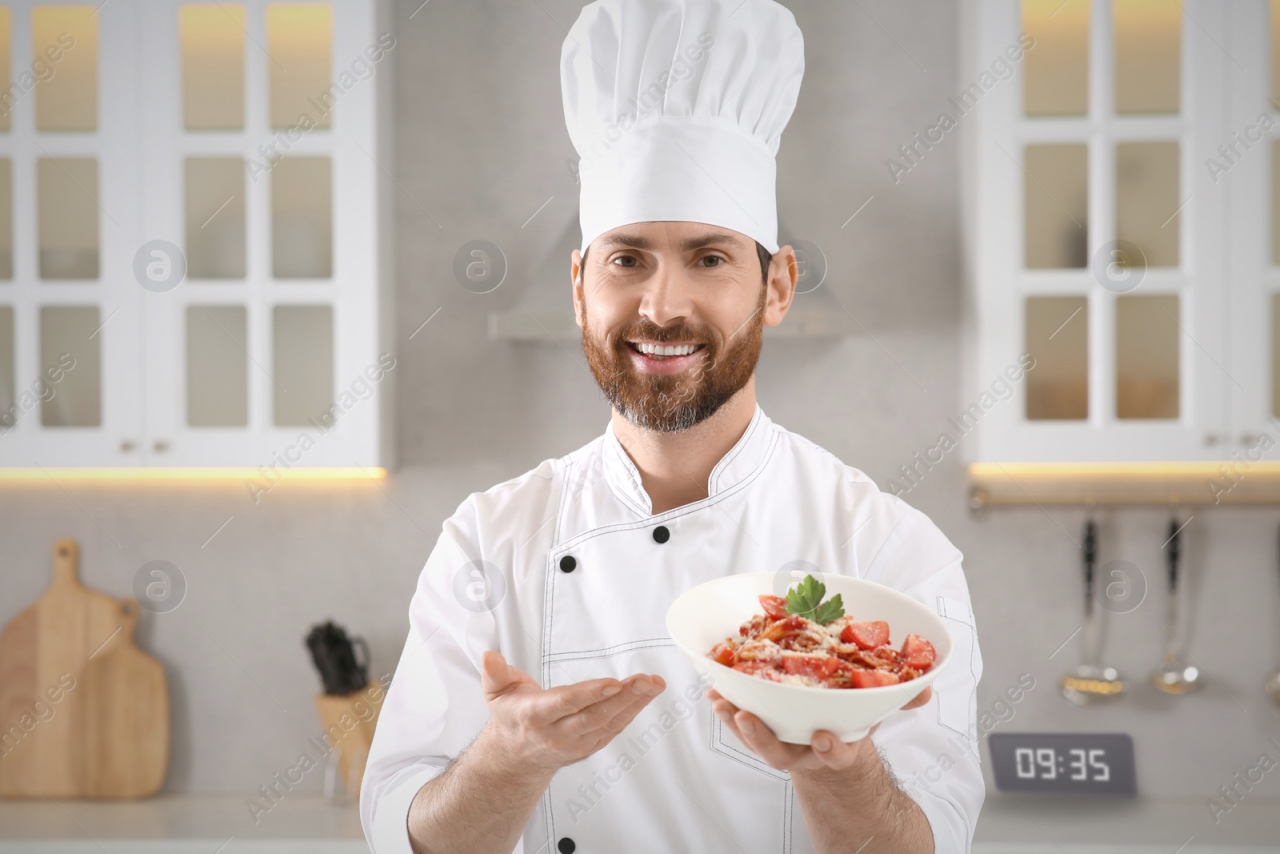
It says 9:35
